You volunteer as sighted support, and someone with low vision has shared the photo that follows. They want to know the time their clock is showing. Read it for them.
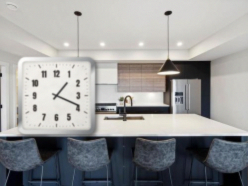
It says 1:19
